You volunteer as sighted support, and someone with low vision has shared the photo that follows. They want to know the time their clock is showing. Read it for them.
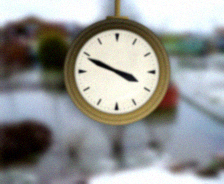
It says 3:49
